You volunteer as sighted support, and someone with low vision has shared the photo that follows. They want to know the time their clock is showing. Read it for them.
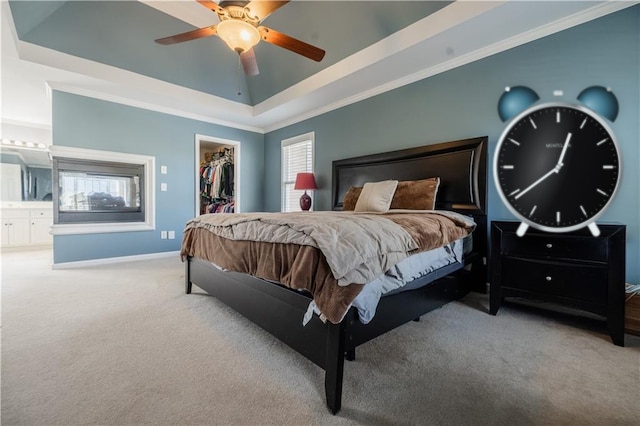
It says 12:39
